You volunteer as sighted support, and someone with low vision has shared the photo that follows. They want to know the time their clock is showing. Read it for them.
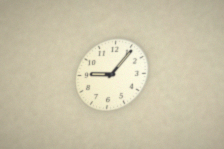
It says 9:06
